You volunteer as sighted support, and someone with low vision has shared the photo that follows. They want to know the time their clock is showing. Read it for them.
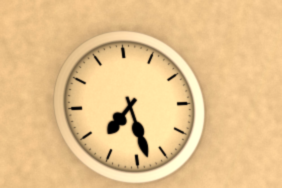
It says 7:28
